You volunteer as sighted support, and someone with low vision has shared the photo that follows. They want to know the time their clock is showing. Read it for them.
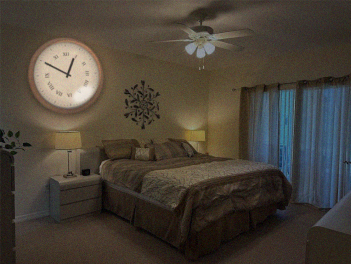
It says 12:50
